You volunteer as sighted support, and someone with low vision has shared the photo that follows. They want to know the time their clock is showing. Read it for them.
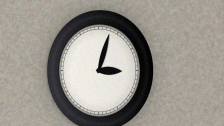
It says 3:03
